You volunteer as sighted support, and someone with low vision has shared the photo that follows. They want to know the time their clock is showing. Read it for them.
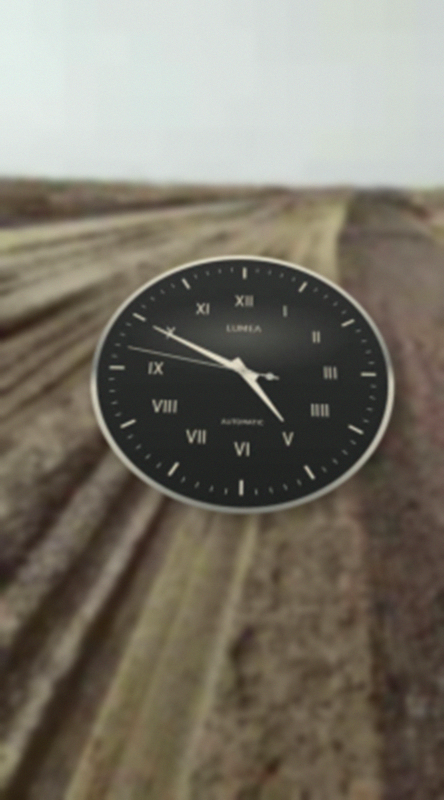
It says 4:49:47
